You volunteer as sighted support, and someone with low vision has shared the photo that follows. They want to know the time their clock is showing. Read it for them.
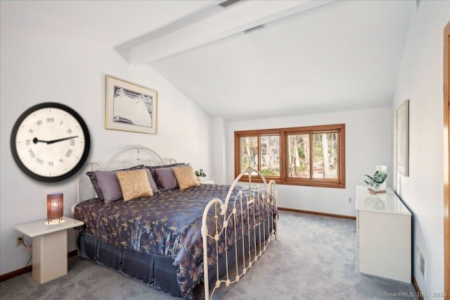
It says 9:13
